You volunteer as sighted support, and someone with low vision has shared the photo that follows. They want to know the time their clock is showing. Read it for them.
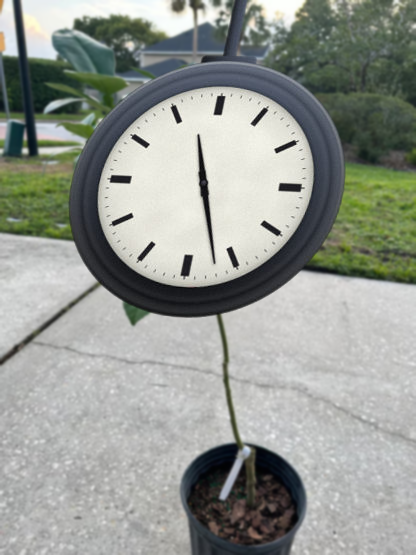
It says 11:27
